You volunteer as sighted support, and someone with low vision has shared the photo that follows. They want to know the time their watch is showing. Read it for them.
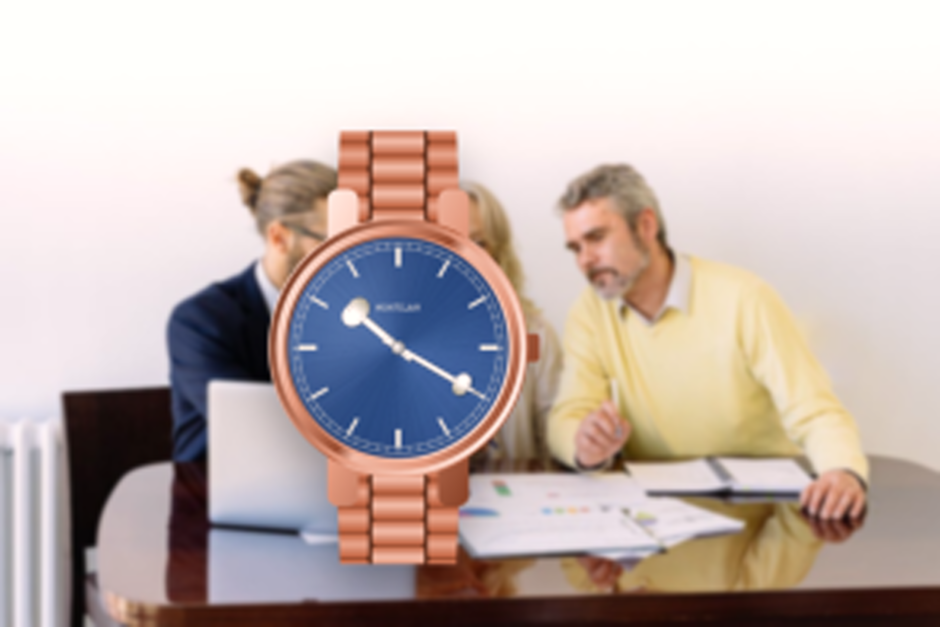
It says 10:20
